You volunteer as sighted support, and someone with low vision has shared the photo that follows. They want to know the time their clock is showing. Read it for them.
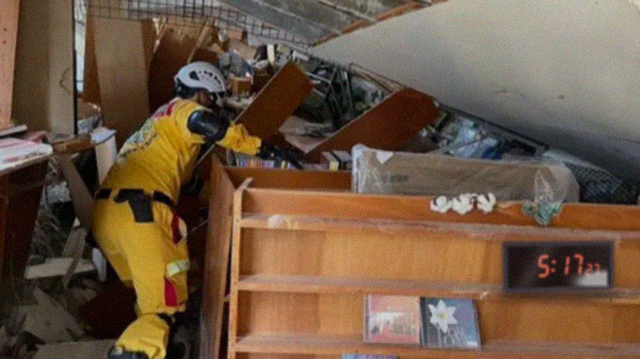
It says 5:17:27
